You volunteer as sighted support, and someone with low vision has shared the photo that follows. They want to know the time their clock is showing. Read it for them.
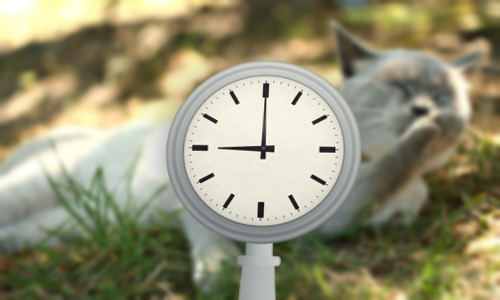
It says 9:00
